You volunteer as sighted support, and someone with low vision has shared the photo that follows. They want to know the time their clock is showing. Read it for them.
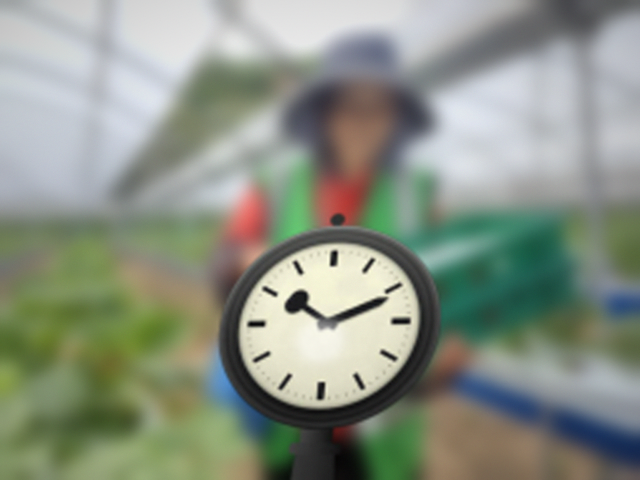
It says 10:11
